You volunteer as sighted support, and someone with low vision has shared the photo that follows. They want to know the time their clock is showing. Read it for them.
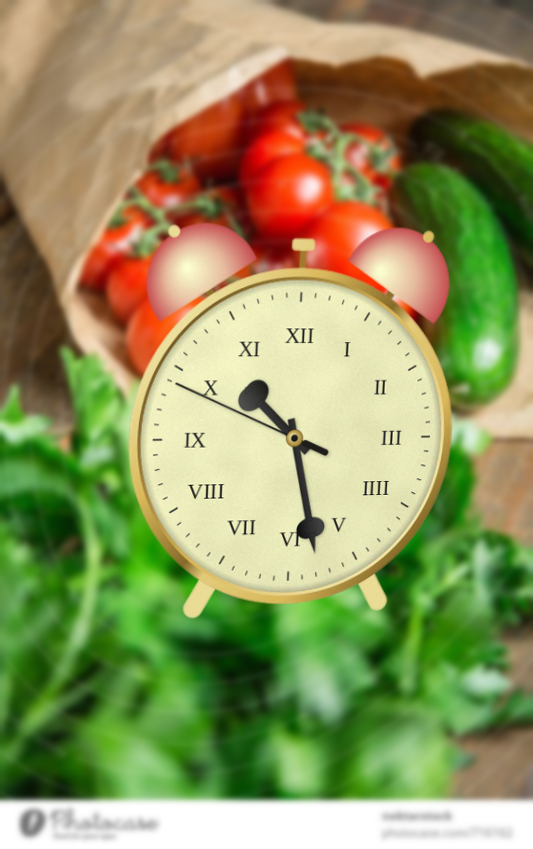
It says 10:27:49
